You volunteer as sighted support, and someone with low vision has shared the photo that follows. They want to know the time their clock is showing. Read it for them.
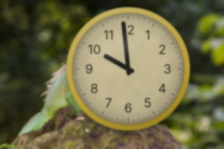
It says 9:59
